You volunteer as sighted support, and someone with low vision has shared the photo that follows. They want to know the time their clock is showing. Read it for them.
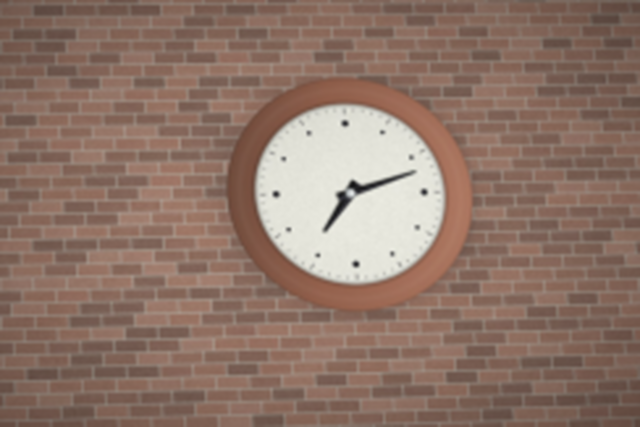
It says 7:12
